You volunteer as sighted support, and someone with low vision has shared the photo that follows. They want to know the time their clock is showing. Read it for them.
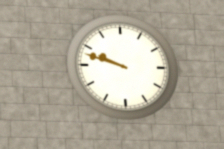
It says 9:48
